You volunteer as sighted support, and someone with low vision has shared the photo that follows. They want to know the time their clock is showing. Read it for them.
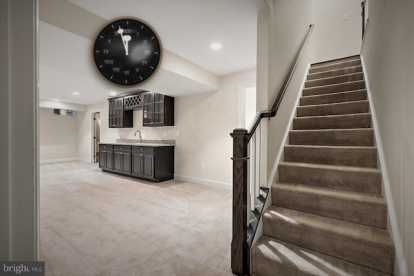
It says 11:57
